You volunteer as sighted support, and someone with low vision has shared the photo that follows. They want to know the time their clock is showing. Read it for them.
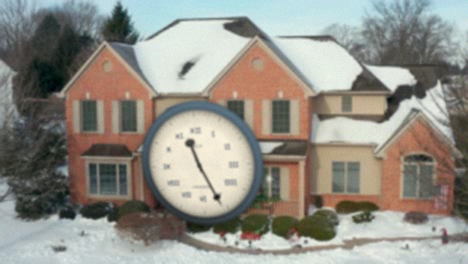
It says 11:26
